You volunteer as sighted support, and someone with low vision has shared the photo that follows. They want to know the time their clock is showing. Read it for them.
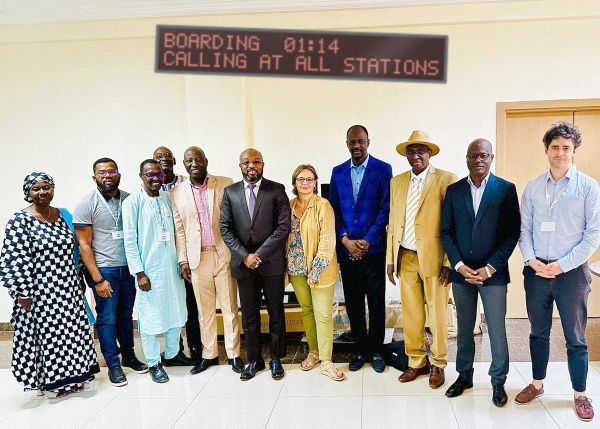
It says 1:14
